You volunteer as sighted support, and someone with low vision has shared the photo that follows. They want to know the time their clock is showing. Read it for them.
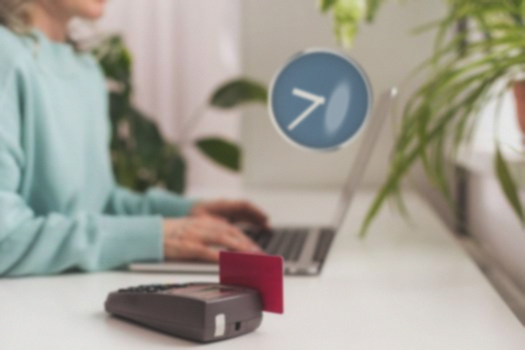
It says 9:38
